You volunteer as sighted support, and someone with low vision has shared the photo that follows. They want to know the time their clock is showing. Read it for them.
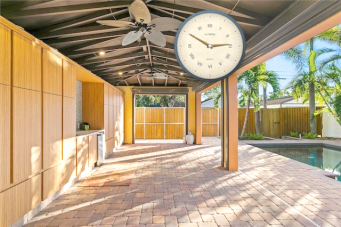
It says 2:50
